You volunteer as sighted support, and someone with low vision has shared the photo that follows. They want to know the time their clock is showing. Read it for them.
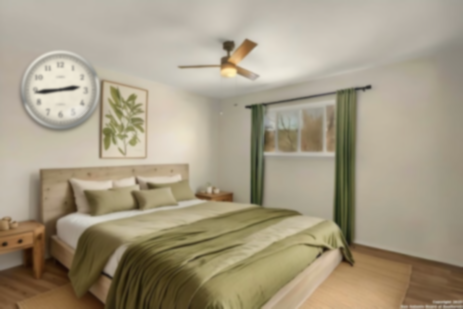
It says 2:44
